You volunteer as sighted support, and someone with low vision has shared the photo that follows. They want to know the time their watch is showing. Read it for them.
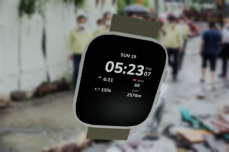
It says 5:23
